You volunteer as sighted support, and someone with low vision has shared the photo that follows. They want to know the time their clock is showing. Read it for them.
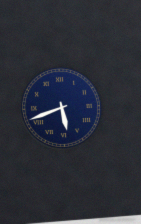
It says 5:42
